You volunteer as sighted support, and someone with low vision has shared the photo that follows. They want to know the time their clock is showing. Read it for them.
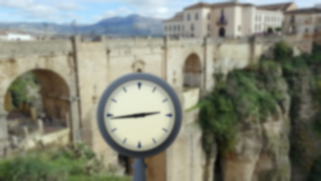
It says 2:44
